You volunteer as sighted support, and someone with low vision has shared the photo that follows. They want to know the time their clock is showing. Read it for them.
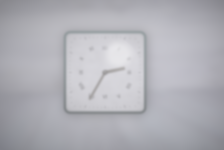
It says 2:35
